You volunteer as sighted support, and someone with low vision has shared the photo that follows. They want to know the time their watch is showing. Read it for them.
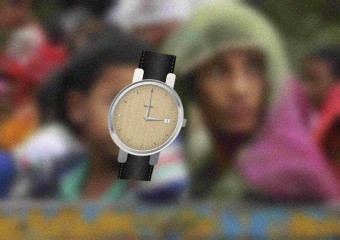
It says 3:00
